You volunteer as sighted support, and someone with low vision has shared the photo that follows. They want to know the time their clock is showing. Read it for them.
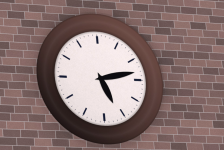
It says 5:13
